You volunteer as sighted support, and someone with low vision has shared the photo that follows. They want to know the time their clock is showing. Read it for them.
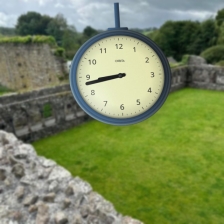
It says 8:43
